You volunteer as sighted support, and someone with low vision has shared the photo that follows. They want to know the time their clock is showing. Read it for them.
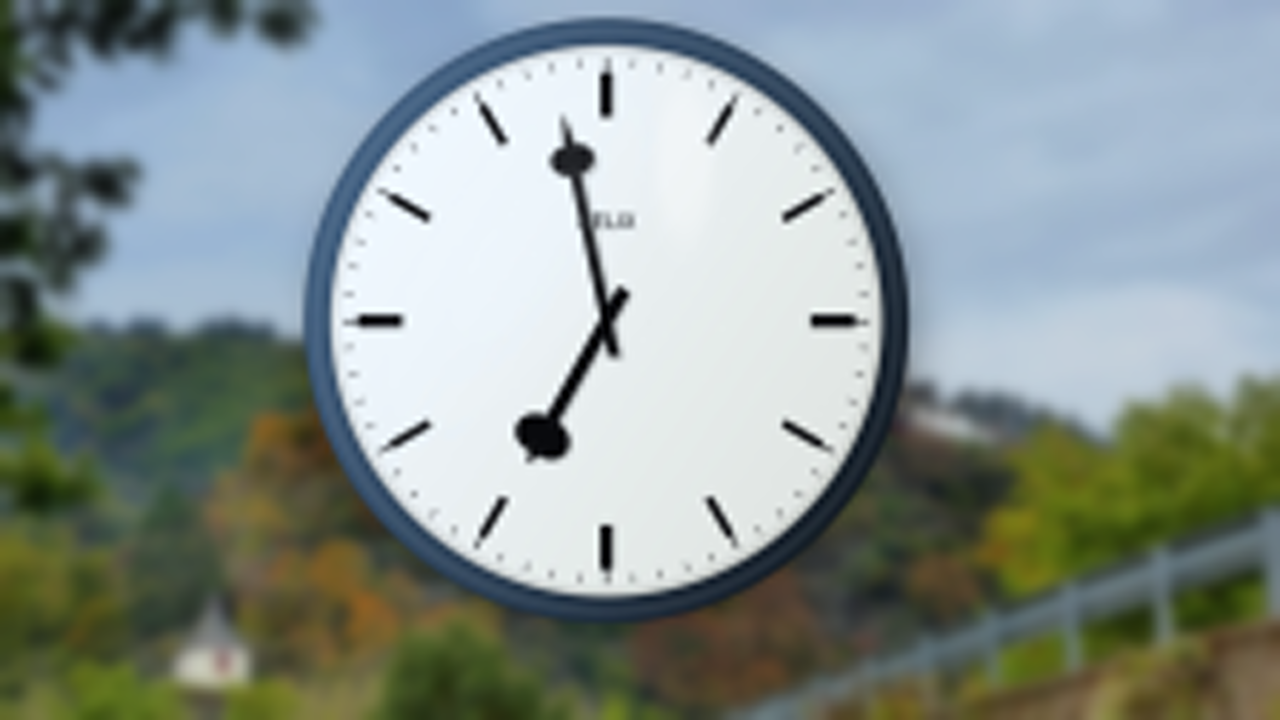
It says 6:58
